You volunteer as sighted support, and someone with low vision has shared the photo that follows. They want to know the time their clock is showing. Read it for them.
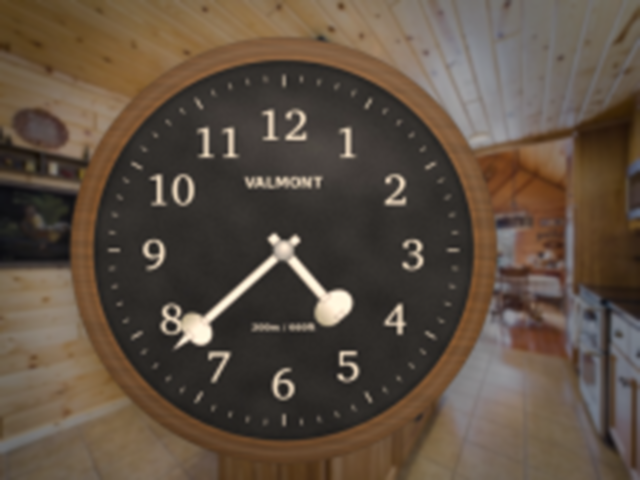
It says 4:38
